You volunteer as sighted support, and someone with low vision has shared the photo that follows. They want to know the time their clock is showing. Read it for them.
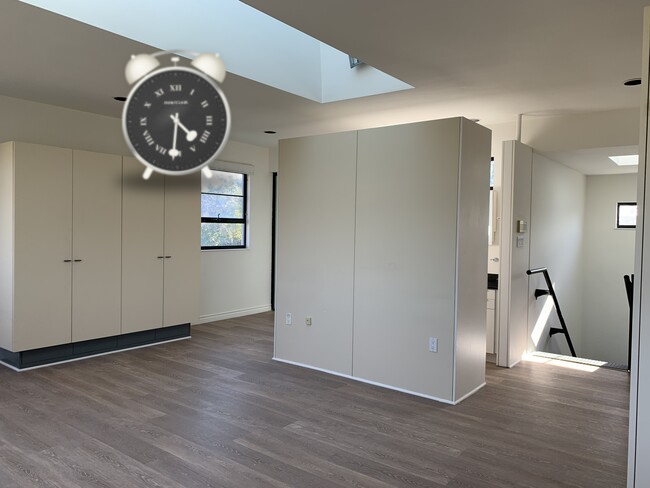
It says 4:31
